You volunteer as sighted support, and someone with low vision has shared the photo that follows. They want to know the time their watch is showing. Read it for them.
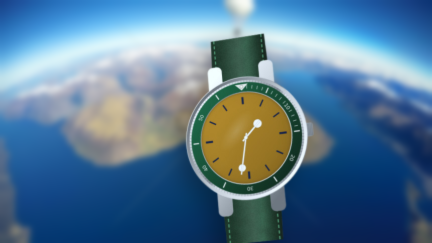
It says 1:32
